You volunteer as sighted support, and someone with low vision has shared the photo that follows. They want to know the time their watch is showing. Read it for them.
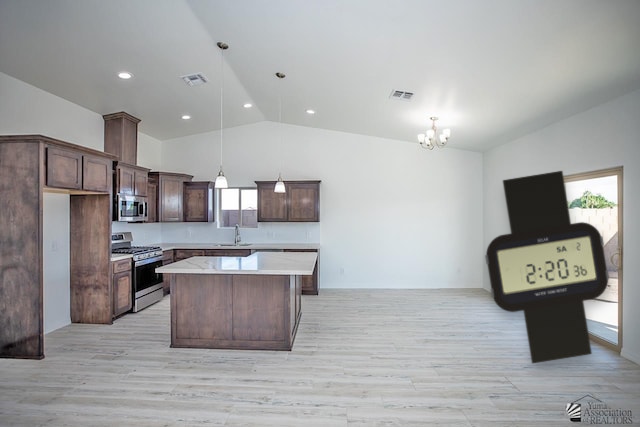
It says 2:20:36
